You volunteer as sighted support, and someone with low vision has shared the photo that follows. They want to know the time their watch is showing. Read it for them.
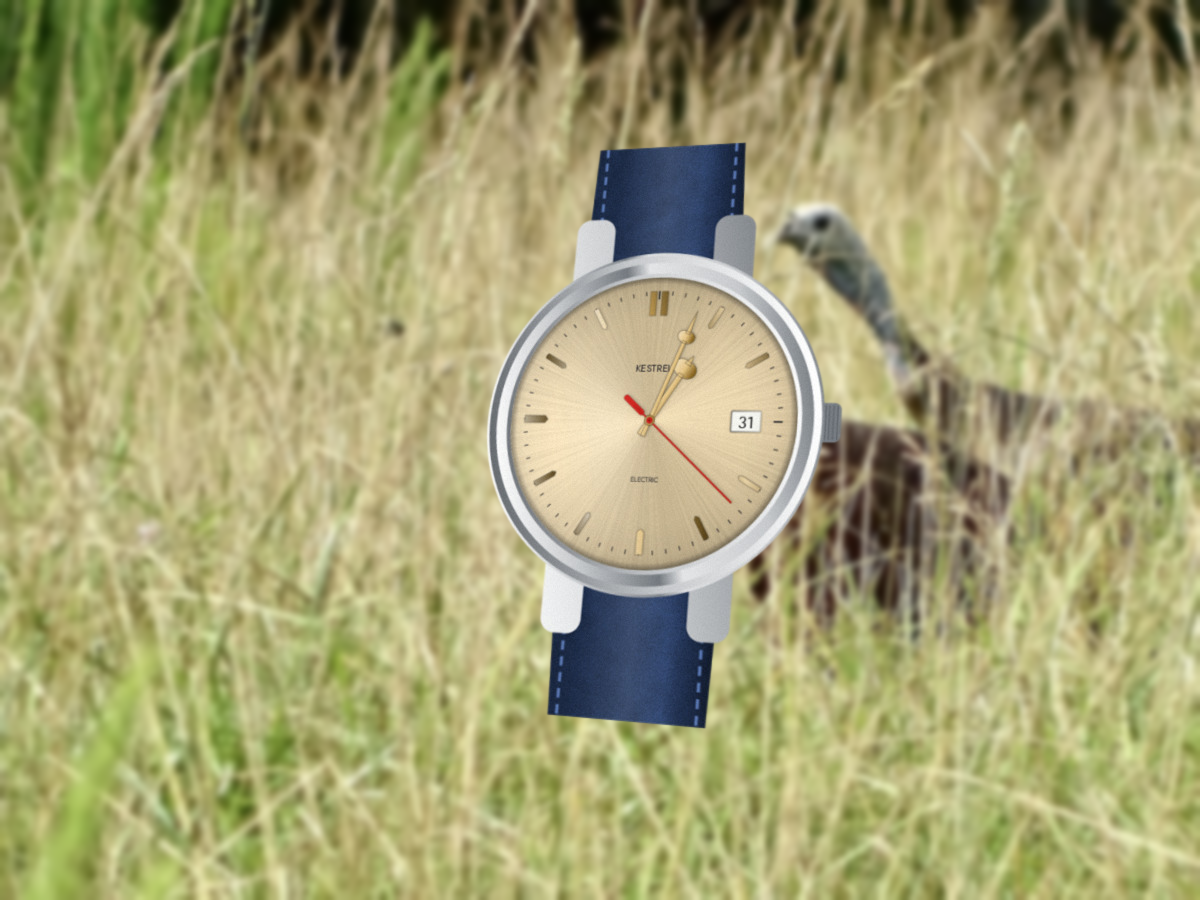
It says 1:03:22
